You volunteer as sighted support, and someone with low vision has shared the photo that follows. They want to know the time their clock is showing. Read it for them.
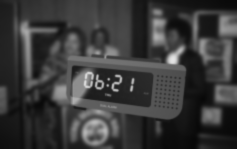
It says 6:21
